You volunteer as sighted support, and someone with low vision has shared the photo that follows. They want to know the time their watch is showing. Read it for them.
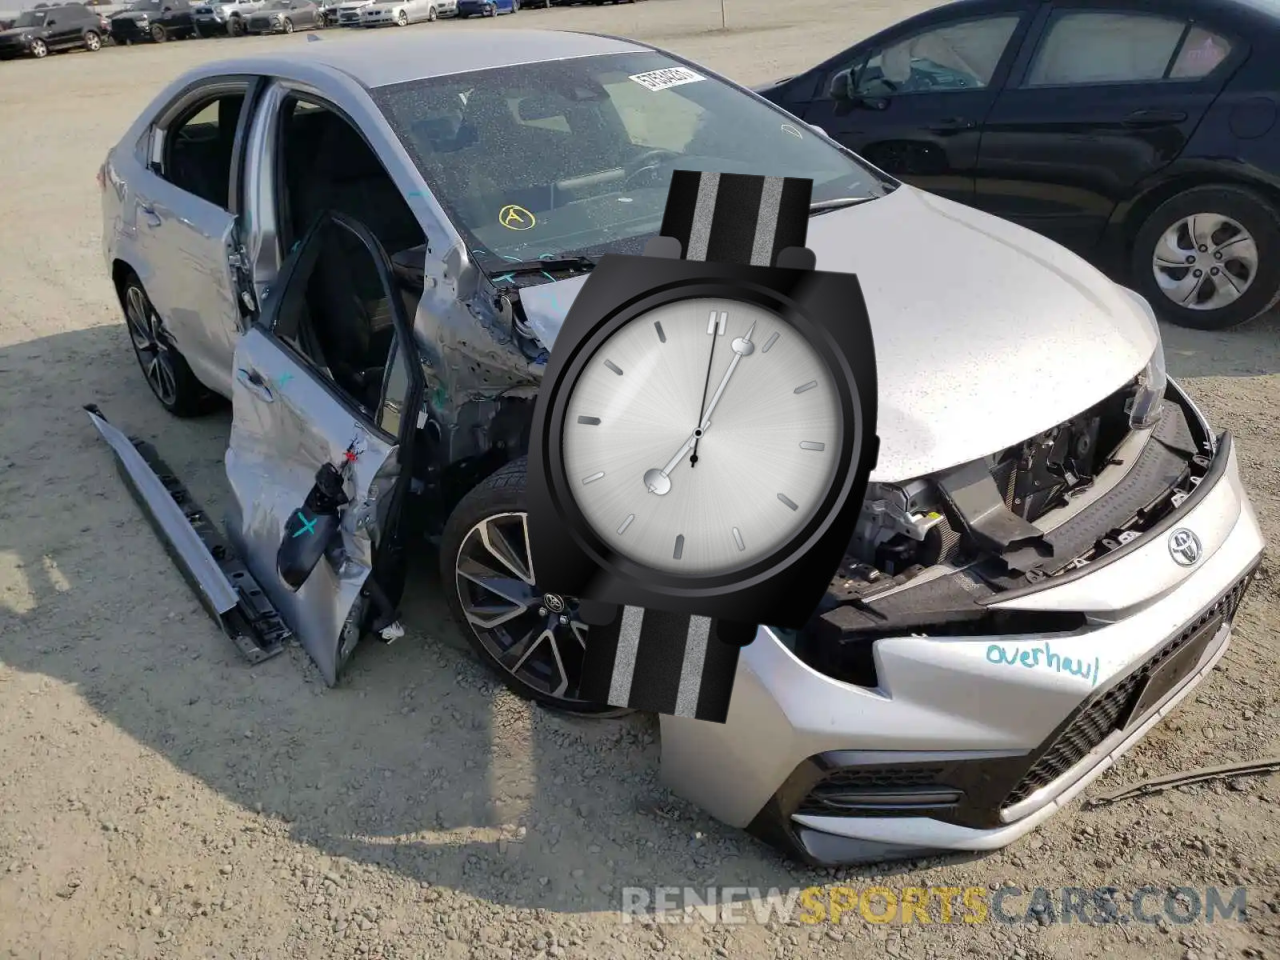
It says 7:03:00
